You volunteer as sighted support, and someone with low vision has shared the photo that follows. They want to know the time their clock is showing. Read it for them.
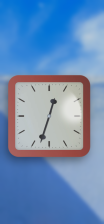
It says 12:33
